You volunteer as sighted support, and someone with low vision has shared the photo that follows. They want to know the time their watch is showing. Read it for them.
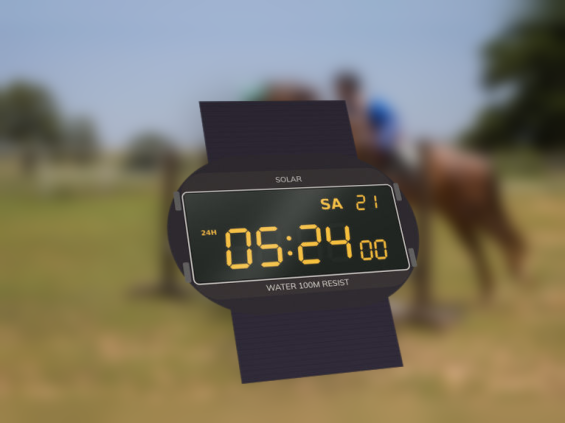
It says 5:24:00
